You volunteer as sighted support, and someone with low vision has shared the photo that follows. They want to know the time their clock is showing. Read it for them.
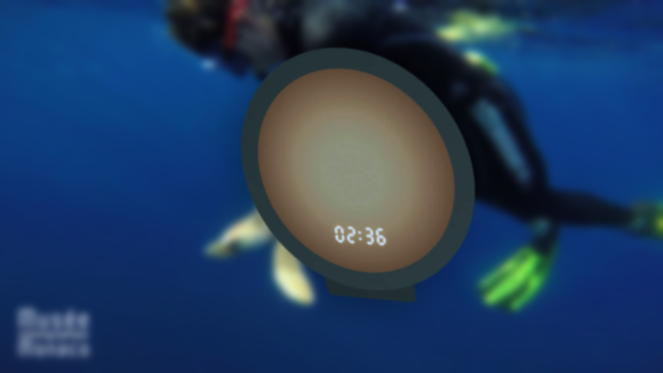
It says 2:36
